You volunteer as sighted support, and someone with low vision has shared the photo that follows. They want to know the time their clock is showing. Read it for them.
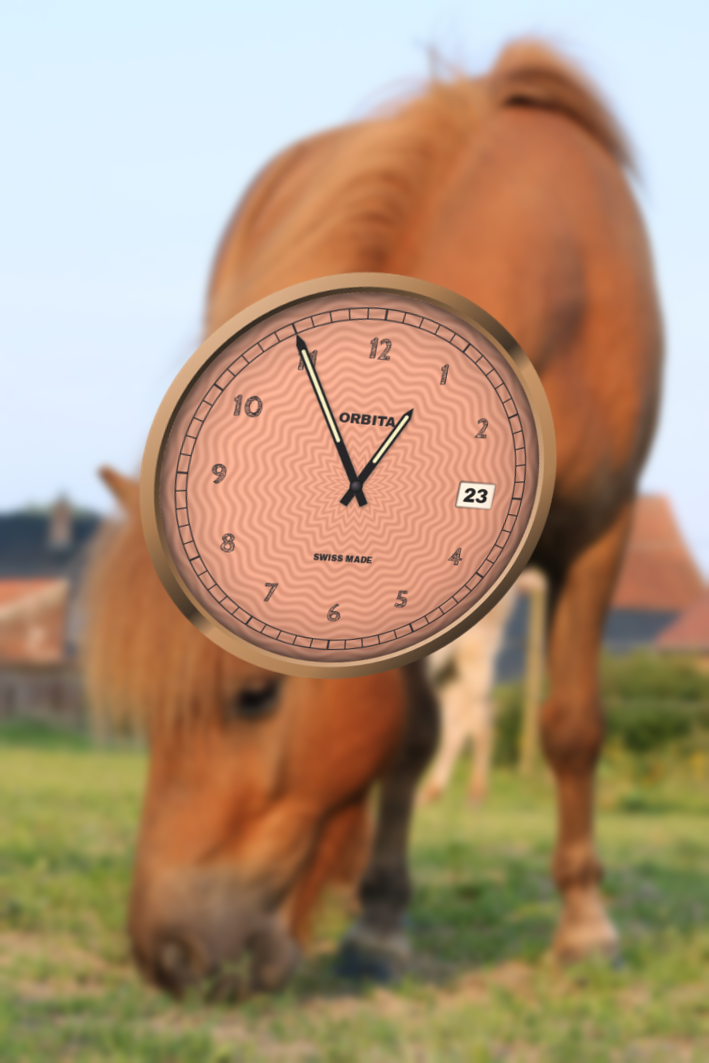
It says 12:55
